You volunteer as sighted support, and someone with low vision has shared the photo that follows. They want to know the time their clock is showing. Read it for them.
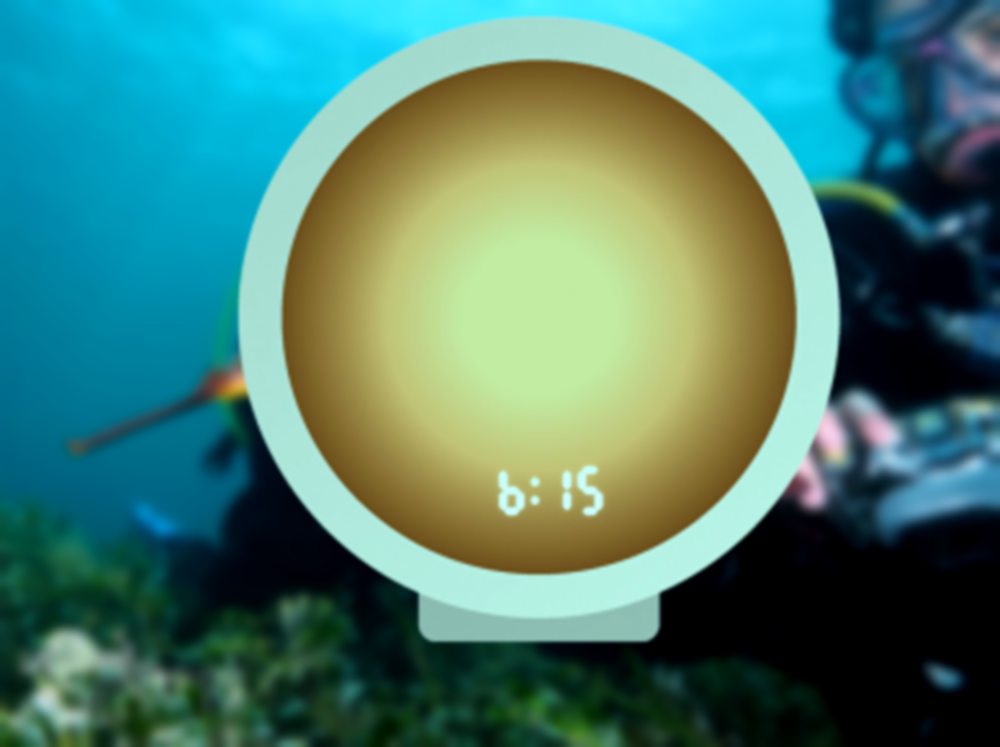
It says 6:15
